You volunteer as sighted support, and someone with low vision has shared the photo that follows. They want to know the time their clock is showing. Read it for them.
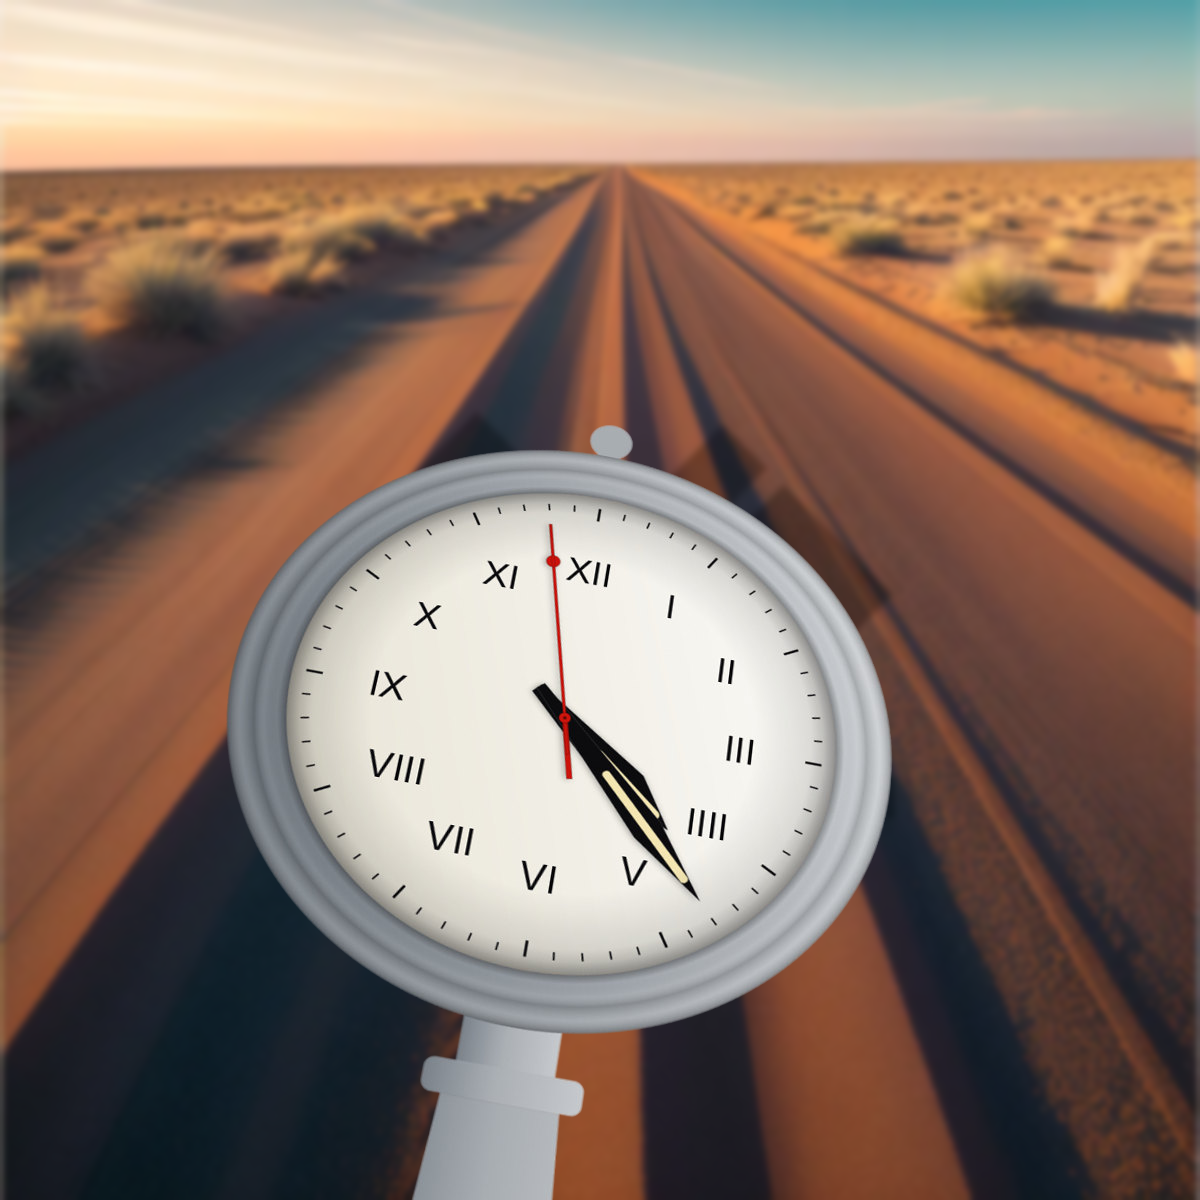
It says 4:22:58
